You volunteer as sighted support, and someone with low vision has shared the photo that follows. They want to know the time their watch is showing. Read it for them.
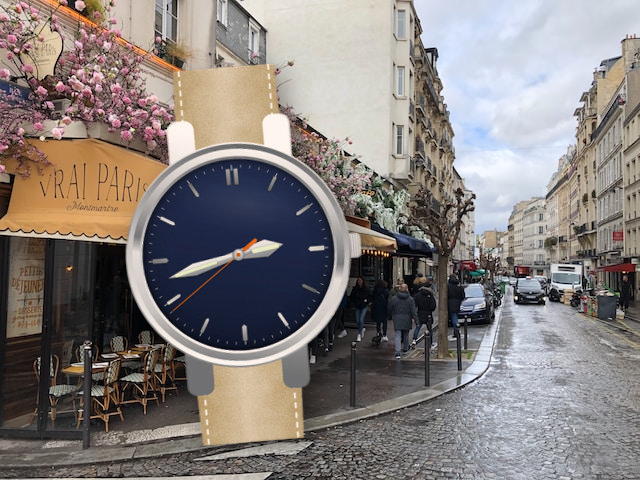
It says 2:42:39
